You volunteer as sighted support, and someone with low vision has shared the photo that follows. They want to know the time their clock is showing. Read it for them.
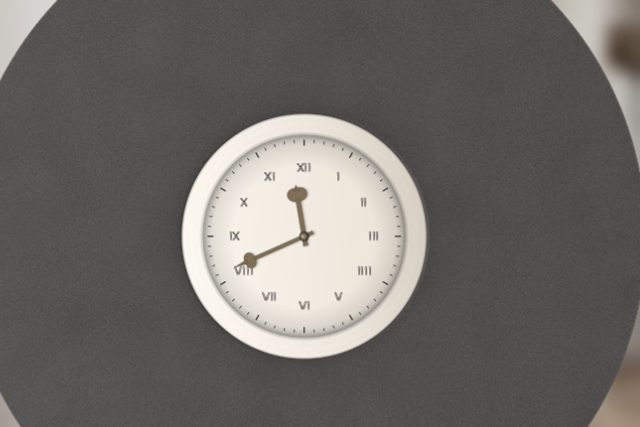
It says 11:41
